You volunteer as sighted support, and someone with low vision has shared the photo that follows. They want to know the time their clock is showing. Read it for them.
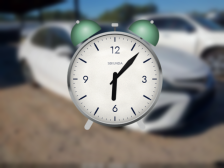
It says 6:07
